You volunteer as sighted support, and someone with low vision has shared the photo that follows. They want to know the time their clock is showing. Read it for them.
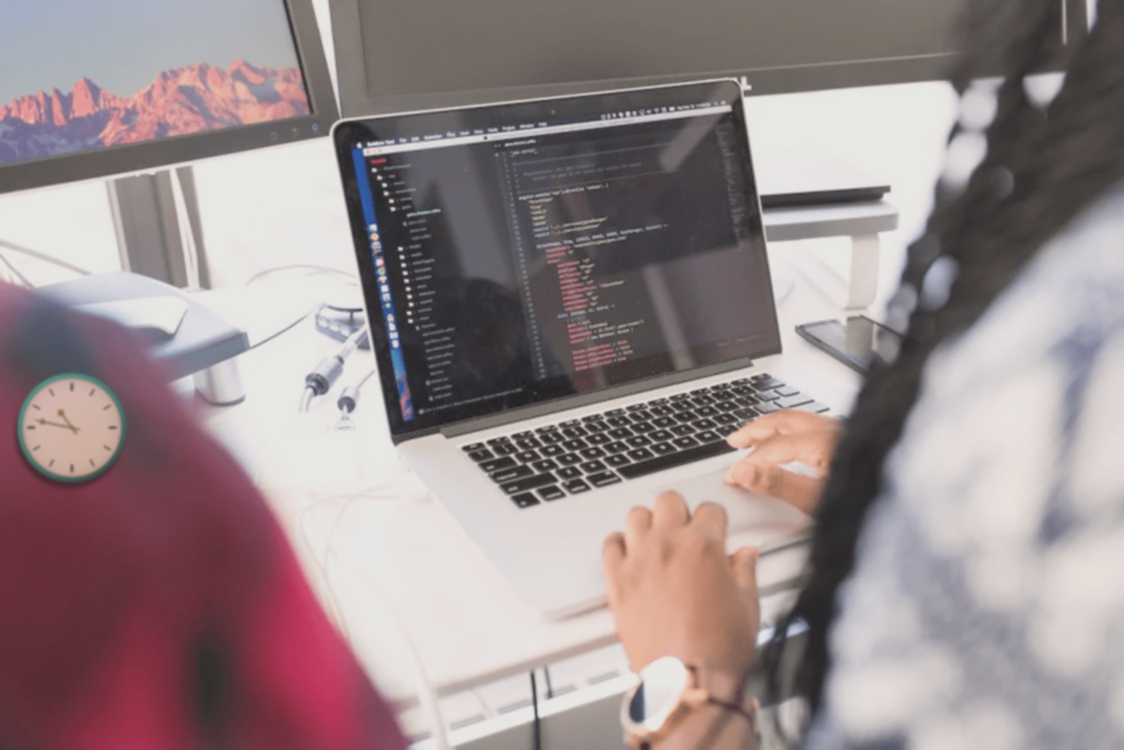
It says 10:47
